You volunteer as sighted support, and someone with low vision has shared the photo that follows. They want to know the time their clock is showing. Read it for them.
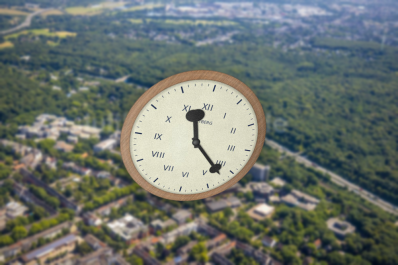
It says 11:22
